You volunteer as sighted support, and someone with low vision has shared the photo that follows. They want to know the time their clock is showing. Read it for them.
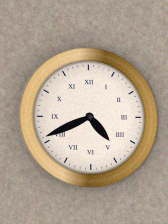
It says 4:41
